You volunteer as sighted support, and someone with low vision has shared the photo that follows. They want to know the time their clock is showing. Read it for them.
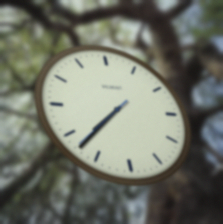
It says 7:37:38
